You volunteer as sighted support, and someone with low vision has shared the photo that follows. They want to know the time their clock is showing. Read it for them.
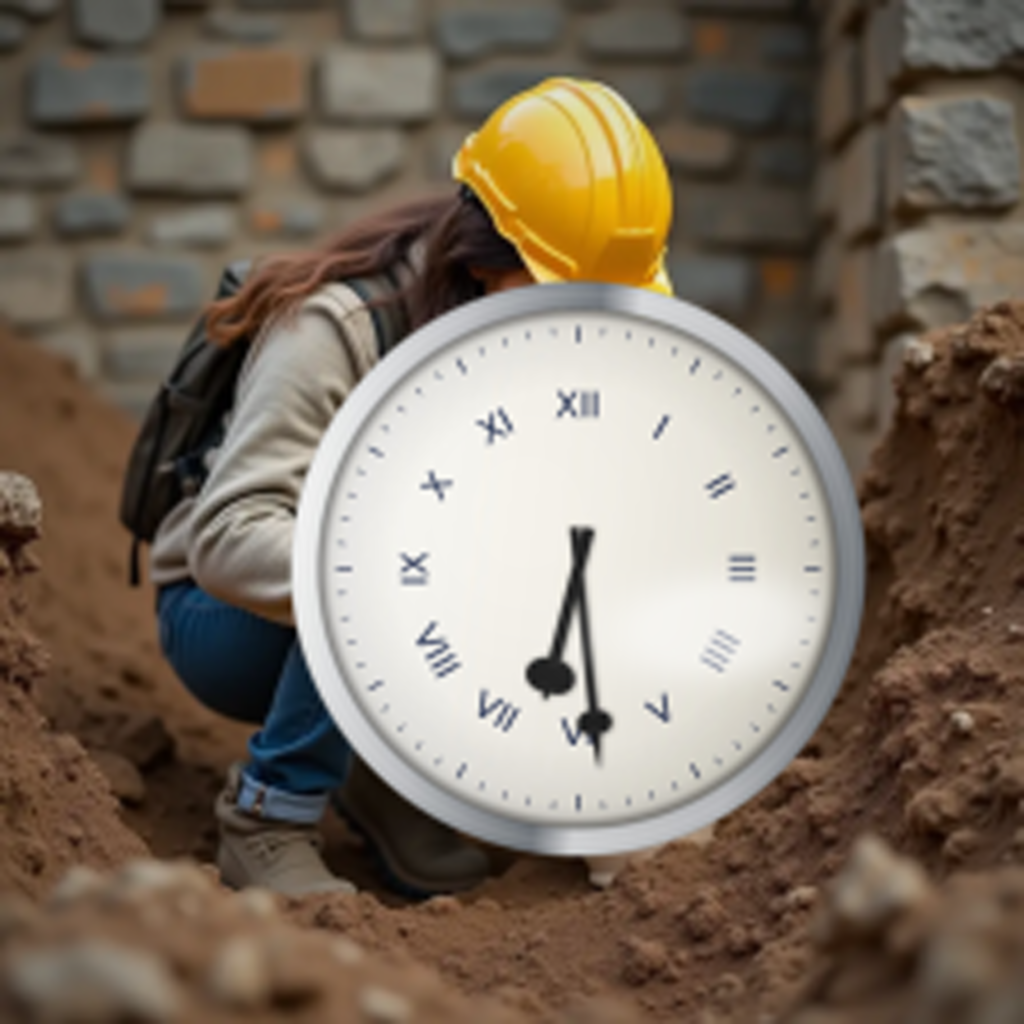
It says 6:29
